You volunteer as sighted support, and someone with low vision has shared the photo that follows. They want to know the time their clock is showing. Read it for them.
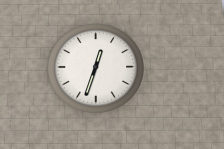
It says 12:33
